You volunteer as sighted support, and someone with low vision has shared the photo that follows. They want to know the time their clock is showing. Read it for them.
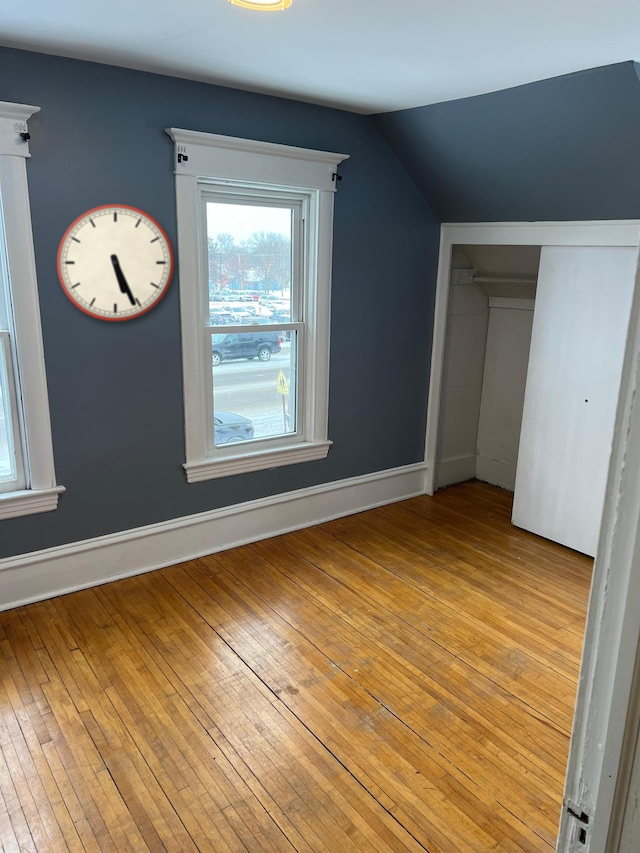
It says 5:26
